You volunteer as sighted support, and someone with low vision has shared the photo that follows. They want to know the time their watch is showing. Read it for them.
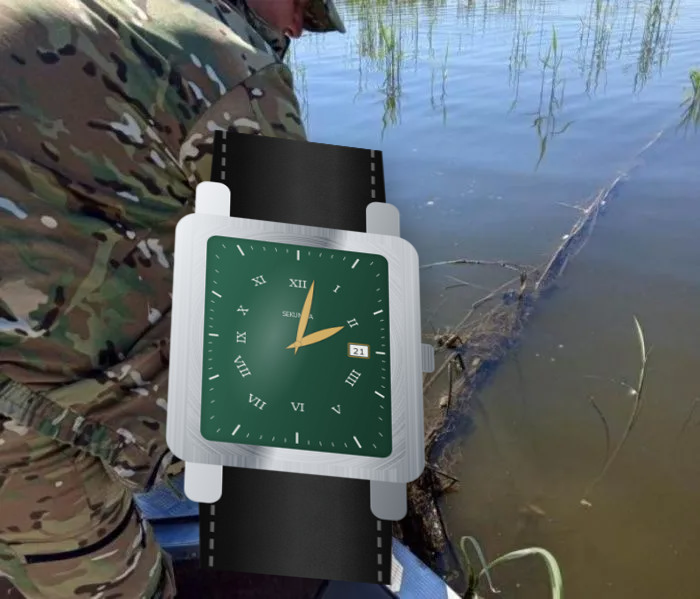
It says 2:02
